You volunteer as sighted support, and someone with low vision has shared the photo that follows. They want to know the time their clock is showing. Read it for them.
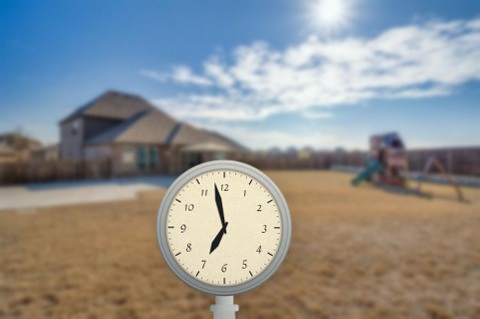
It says 6:58
